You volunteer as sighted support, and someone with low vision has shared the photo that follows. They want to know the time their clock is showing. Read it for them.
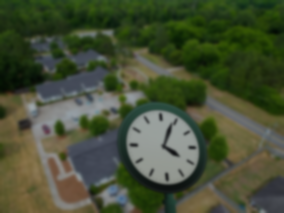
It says 4:04
